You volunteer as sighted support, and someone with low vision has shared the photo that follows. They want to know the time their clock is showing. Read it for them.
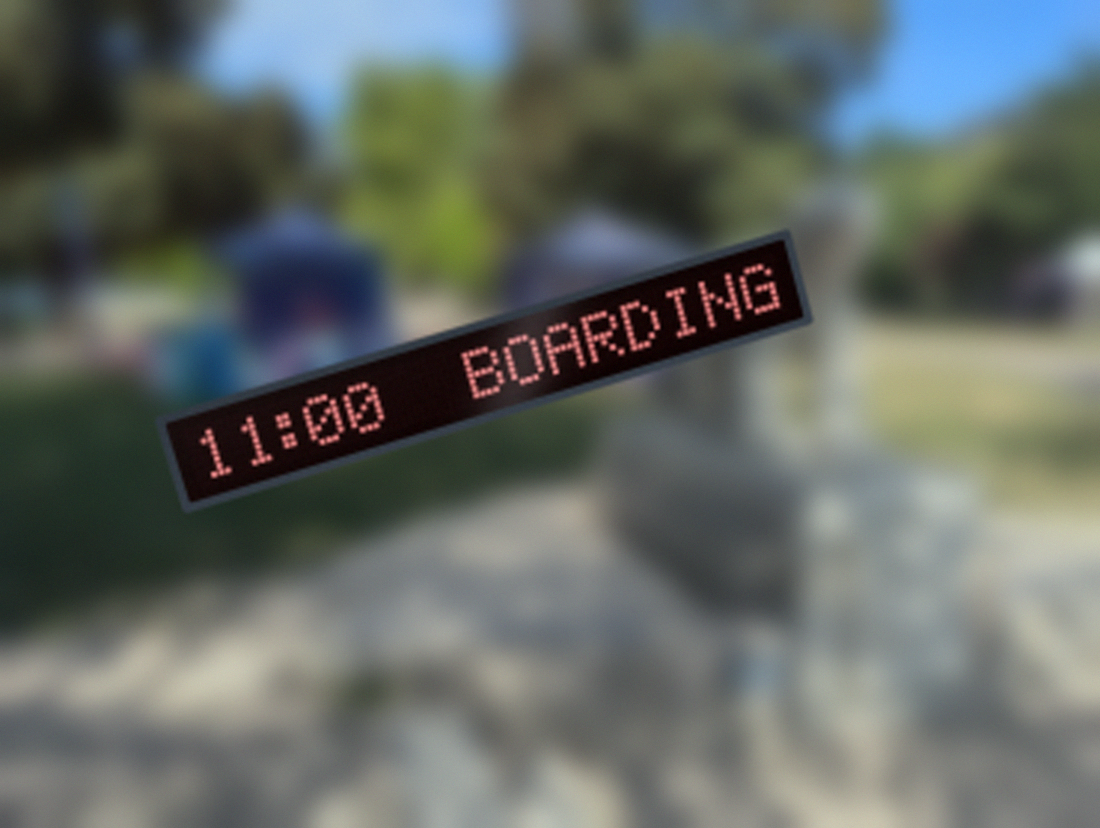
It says 11:00
